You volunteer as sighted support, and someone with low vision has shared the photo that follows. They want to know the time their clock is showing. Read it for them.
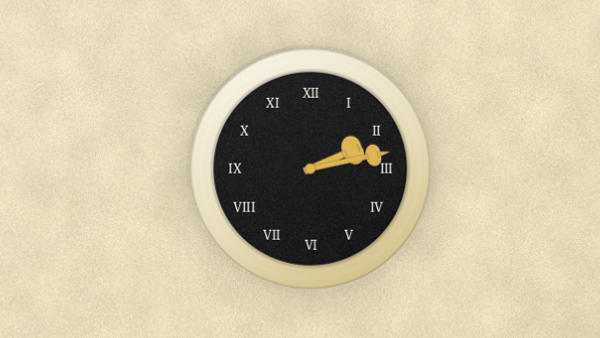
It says 2:13
